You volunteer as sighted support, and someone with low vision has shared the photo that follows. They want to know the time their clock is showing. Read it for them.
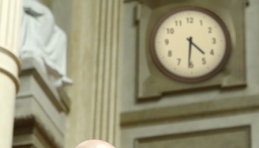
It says 4:31
